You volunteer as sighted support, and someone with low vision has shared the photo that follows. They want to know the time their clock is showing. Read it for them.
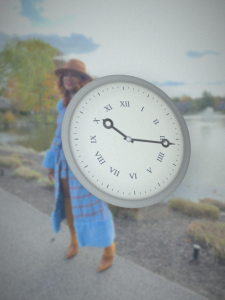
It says 10:16
